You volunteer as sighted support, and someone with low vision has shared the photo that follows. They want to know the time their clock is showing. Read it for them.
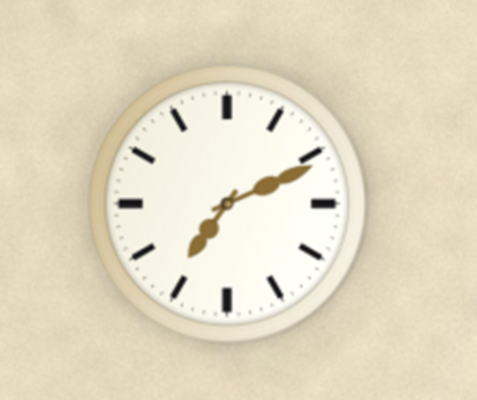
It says 7:11
